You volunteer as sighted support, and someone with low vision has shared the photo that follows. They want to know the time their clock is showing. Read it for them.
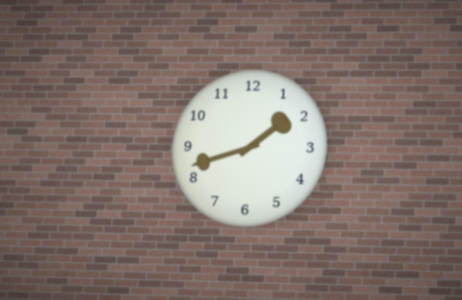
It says 1:42
